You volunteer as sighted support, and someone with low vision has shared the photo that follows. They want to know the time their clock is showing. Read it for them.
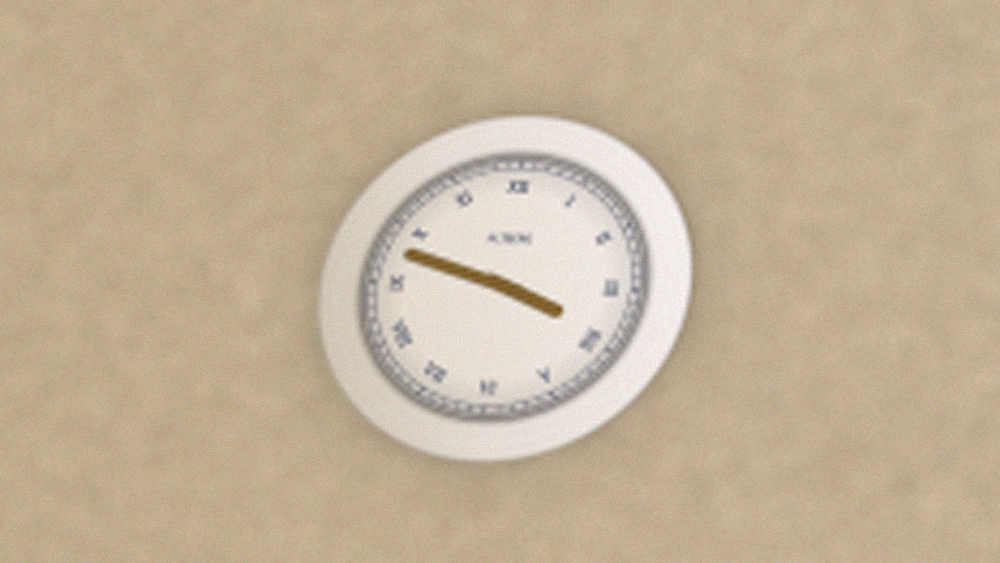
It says 3:48
